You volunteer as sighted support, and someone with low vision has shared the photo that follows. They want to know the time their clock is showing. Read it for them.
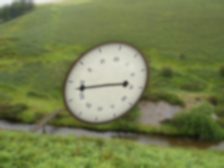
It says 2:43
